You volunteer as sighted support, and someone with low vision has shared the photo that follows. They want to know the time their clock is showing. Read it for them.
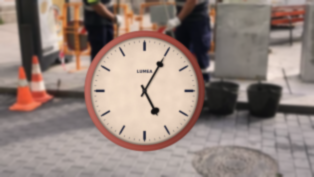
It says 5:05
